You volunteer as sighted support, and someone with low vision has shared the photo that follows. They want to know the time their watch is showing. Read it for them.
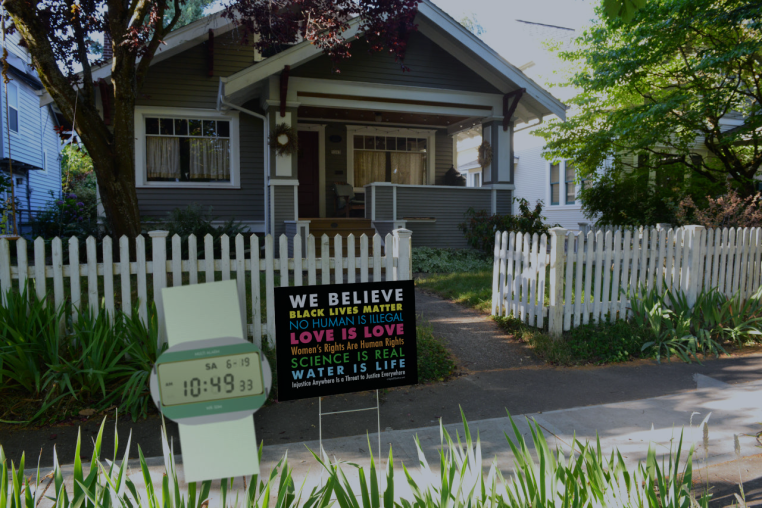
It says 10:49:33
